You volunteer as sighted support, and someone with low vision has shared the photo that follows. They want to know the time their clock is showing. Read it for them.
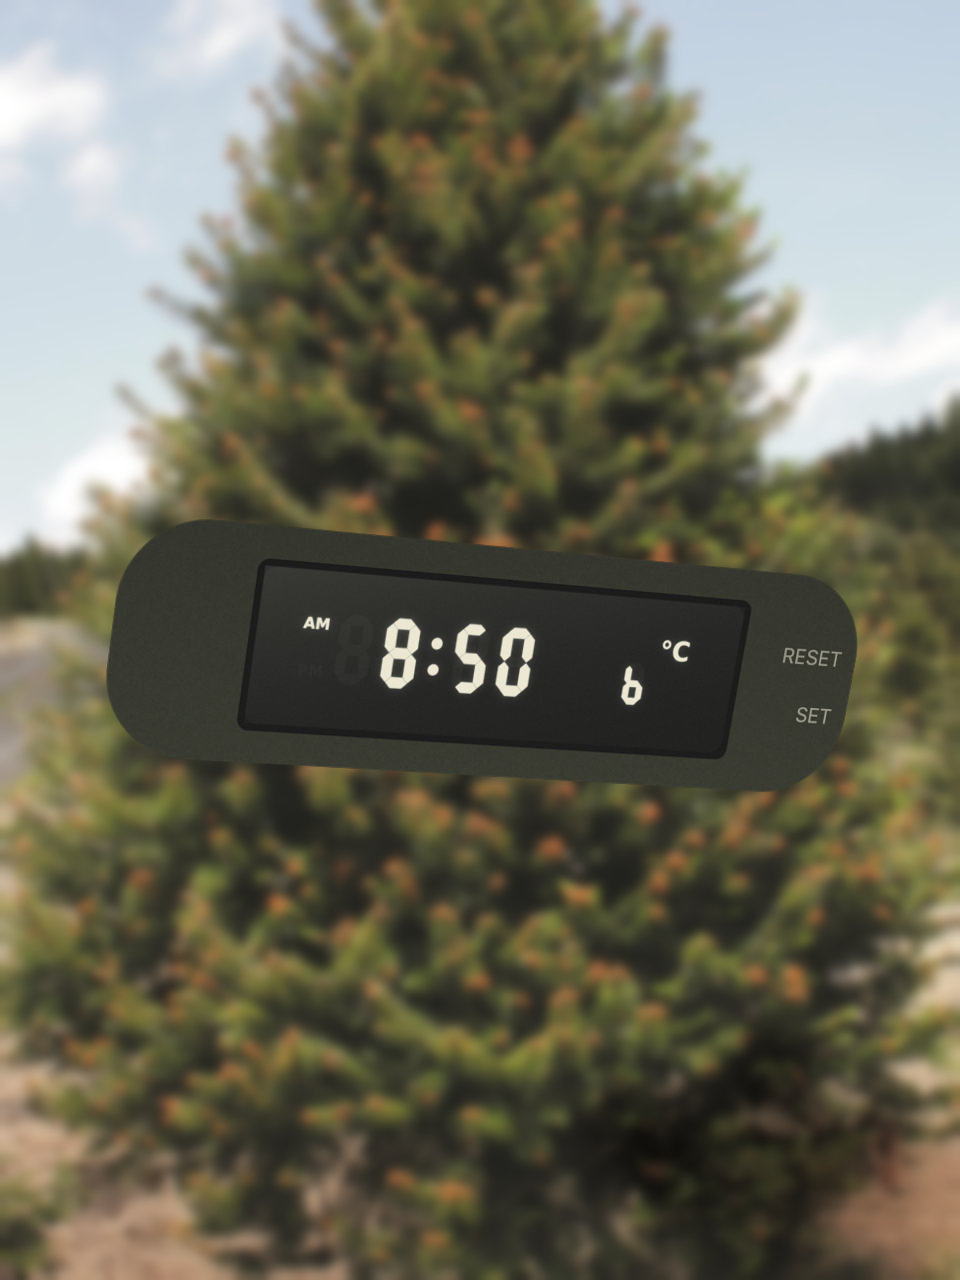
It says 8:50
